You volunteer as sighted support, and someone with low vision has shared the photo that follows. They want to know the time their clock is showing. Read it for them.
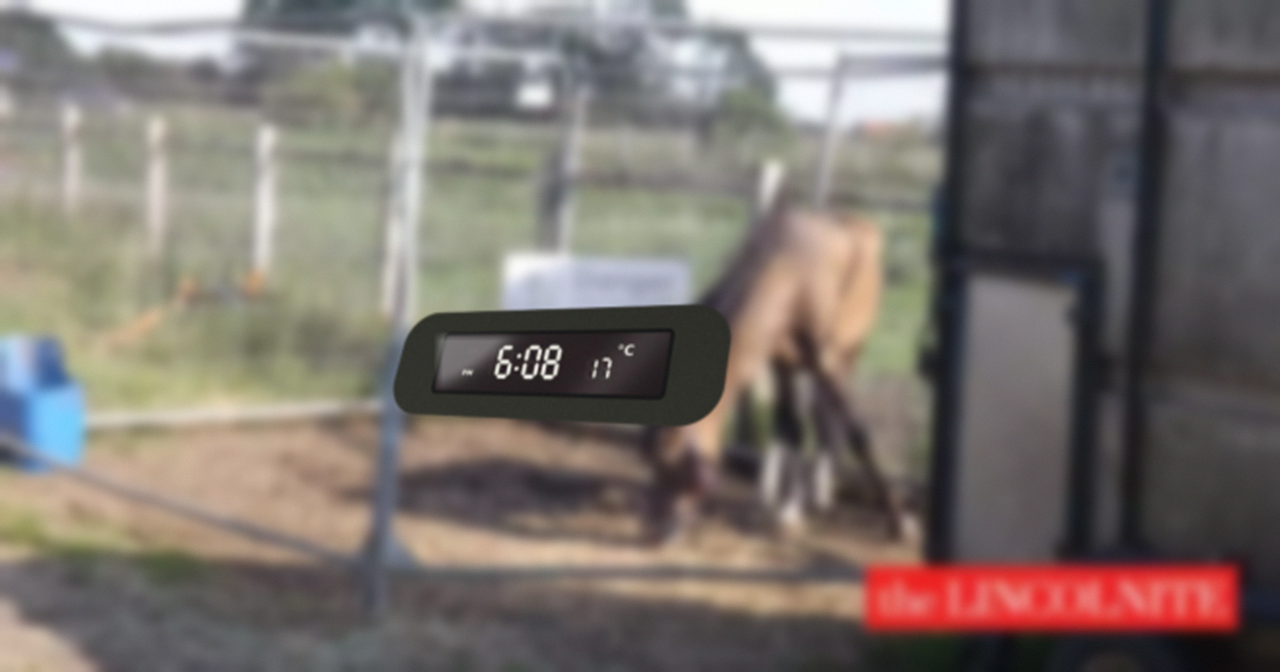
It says 6:08
